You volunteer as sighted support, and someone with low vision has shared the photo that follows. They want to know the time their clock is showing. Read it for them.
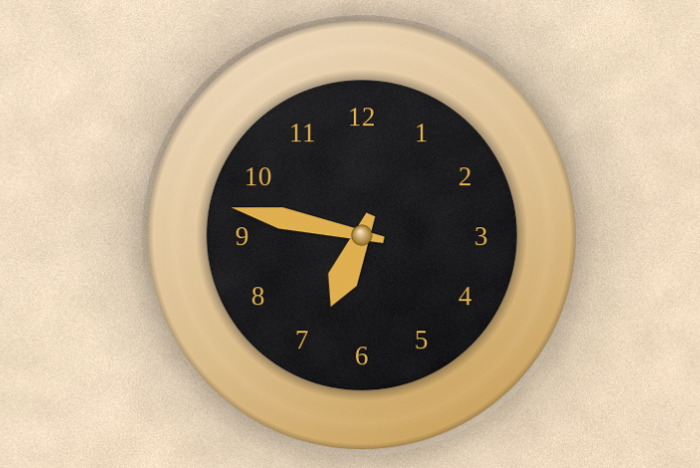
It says 6:47
